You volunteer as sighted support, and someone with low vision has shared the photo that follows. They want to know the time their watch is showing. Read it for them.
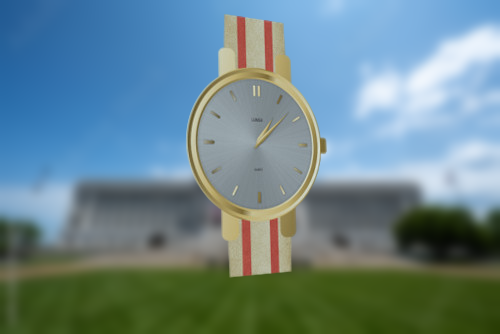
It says 1:08
